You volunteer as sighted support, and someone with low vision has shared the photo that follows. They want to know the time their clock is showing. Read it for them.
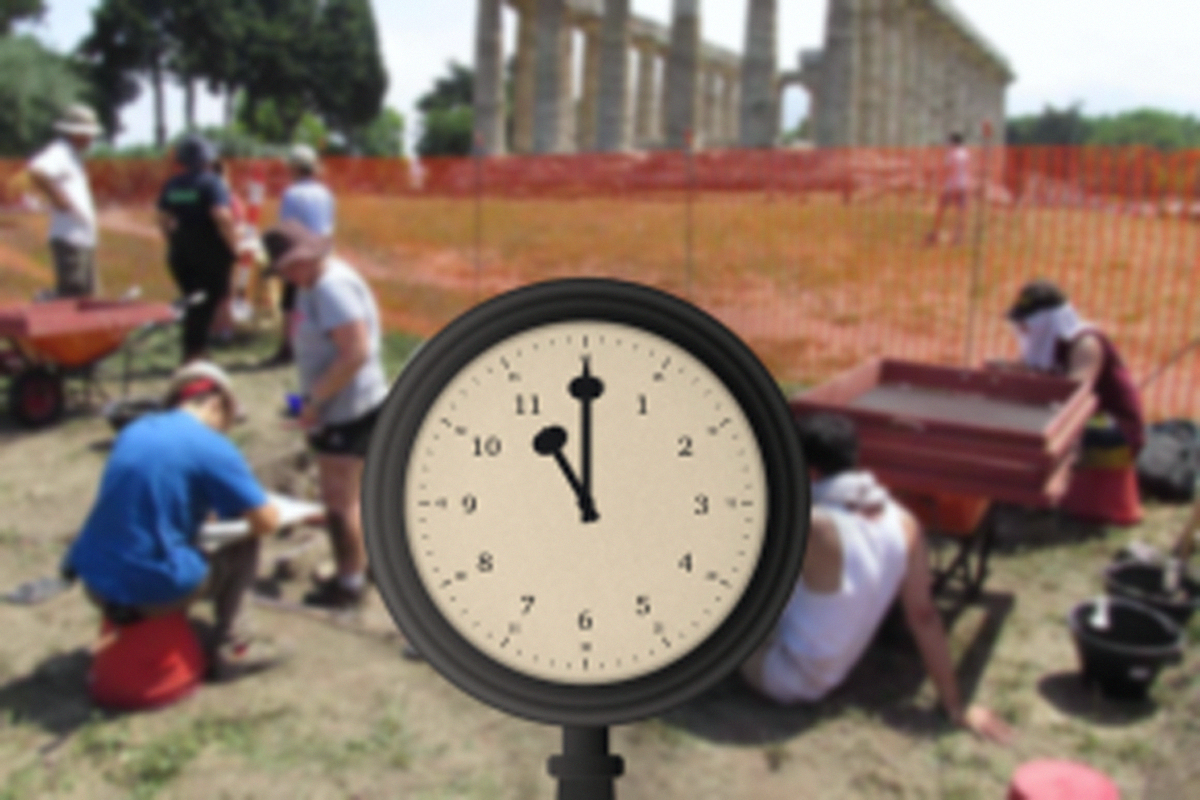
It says 11:00
